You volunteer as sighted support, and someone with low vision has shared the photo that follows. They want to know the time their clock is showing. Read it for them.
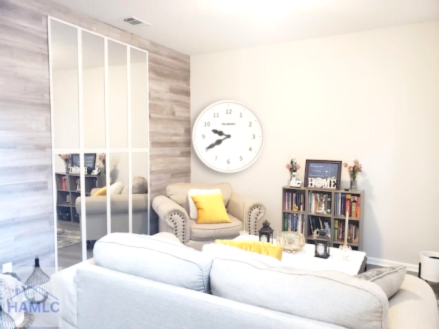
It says 9:40
